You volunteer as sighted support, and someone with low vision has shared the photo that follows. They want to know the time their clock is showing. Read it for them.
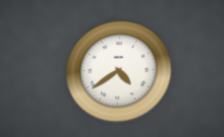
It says 4:39
